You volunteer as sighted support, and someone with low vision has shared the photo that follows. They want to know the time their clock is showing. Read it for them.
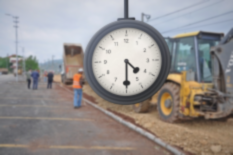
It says 4:30
